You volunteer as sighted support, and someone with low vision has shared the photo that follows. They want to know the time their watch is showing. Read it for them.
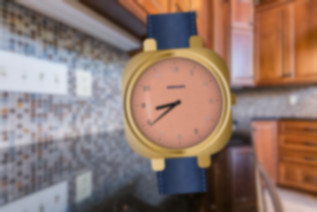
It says 8:39
